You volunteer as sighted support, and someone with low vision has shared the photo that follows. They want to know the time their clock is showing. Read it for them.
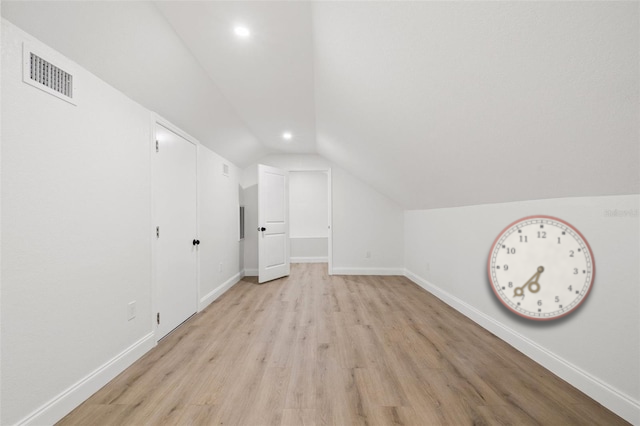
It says 6:37
